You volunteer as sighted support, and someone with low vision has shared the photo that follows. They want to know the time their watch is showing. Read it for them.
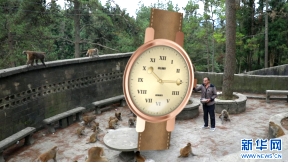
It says 10:15
